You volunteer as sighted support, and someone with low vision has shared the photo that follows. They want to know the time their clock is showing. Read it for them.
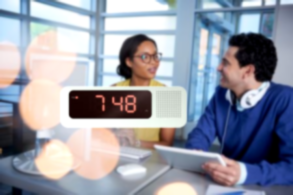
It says 7:48
